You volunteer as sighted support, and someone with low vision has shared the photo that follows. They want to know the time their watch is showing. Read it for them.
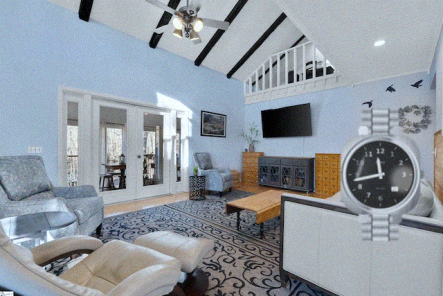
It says 11:43
